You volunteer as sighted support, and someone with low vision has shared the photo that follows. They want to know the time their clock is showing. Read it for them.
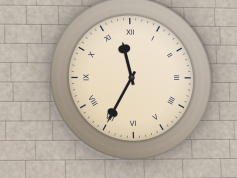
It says 11:35
